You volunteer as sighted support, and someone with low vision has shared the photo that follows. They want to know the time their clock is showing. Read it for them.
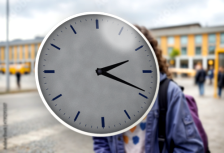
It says 2:19
